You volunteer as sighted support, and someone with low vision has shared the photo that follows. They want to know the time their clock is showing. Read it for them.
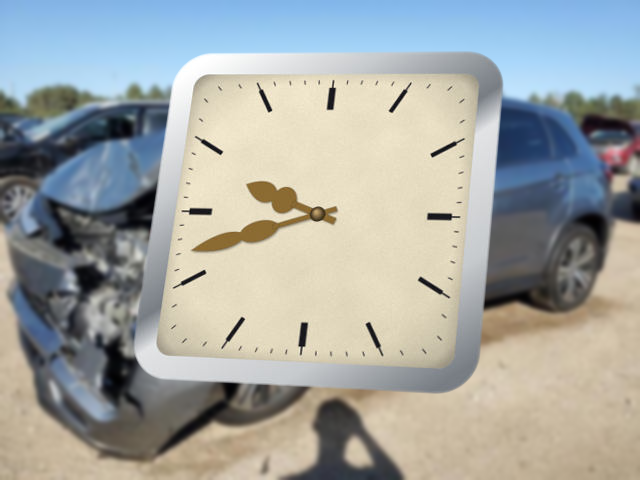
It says 9:42
